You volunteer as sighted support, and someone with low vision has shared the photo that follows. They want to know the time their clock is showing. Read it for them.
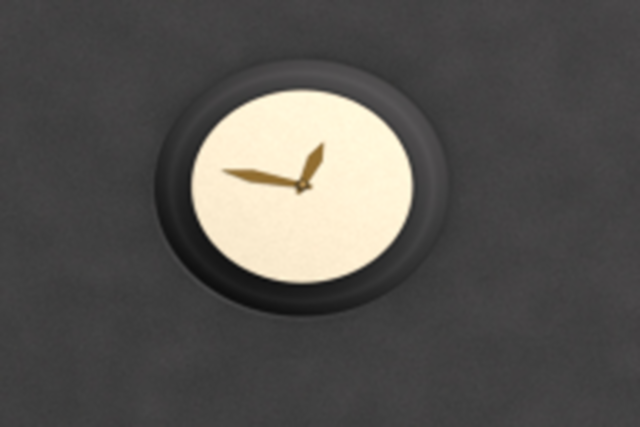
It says 12:47
